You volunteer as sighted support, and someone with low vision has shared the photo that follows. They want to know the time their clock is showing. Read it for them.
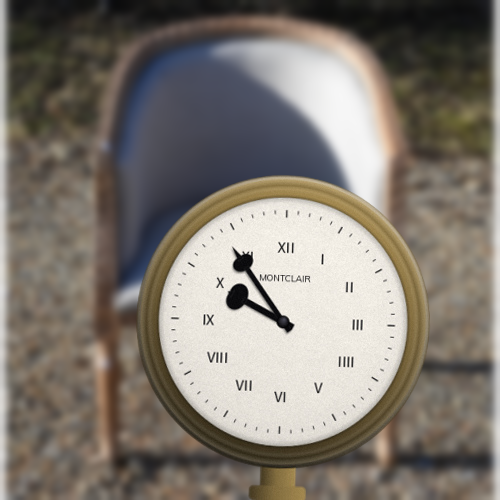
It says 9:54
